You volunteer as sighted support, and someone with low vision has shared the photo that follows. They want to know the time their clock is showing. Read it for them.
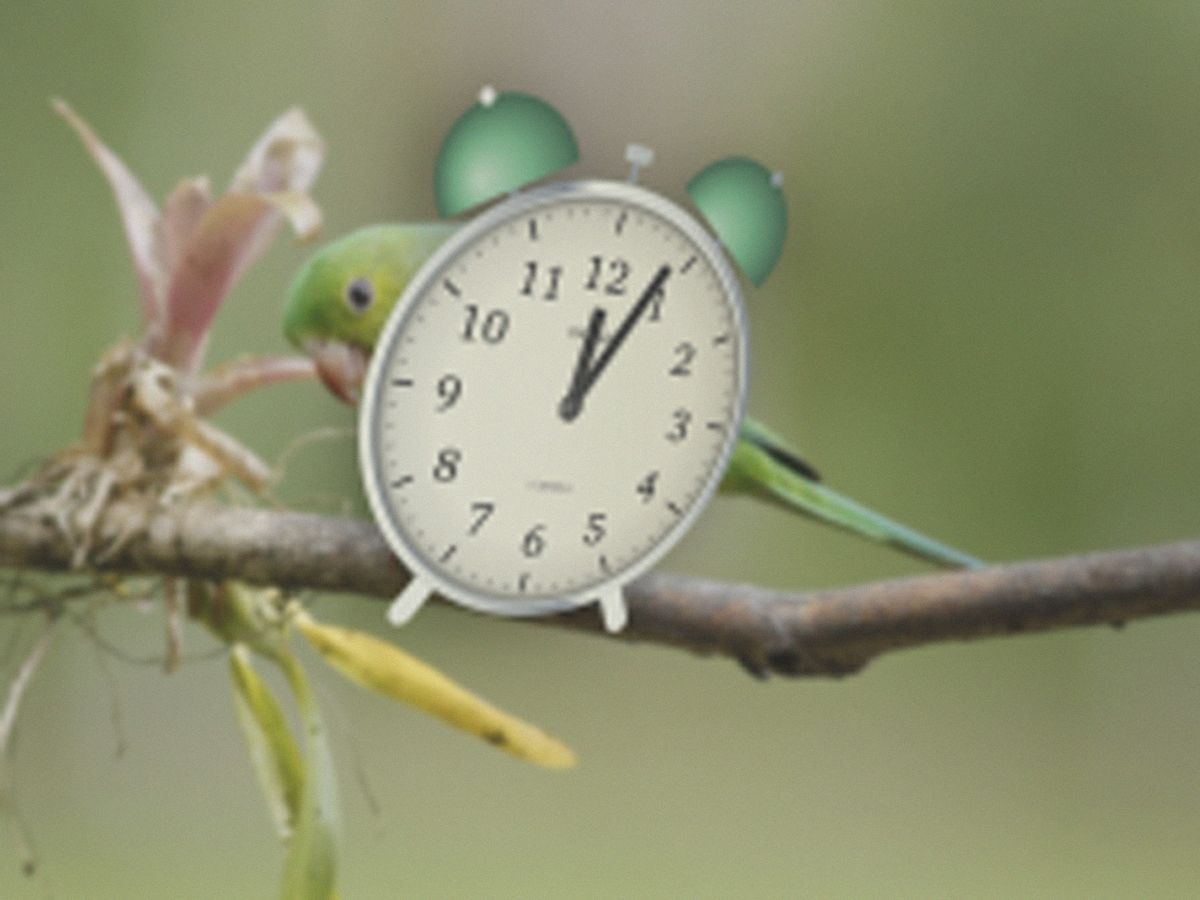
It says 12:04
